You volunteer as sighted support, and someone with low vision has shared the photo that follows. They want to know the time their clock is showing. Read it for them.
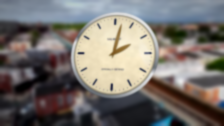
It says 2:02
